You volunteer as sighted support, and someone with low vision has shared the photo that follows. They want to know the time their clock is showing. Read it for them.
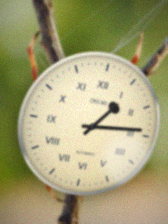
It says 1:14
